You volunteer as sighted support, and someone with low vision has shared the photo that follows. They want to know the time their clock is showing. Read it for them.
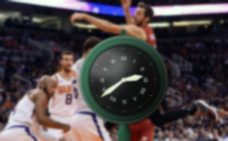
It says 2:39
